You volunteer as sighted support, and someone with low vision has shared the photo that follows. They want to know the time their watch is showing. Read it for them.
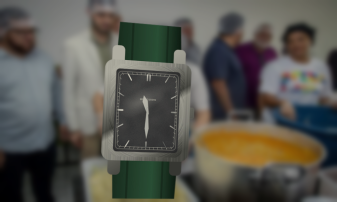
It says 11:30
